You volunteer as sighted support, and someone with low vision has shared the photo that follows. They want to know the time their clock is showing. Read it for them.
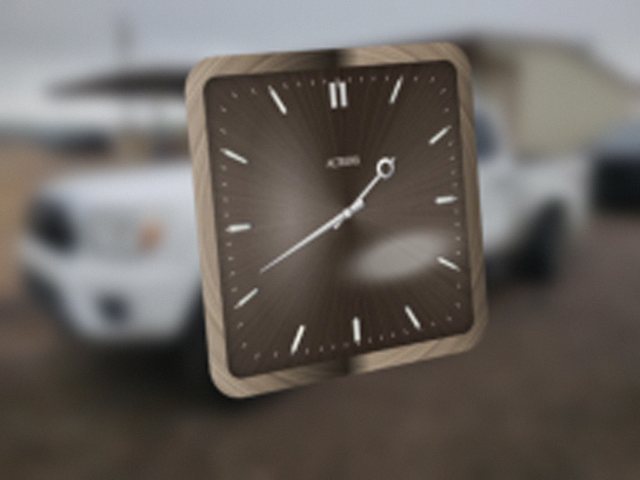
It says 1:41
